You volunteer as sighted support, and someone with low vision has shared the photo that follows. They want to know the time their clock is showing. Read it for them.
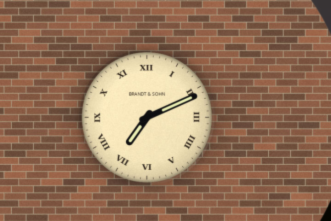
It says 7:11
